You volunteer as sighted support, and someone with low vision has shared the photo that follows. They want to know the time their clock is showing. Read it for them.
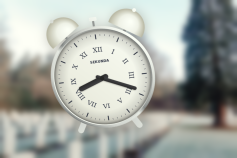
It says 8:19
